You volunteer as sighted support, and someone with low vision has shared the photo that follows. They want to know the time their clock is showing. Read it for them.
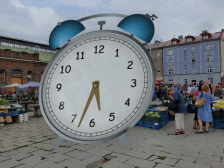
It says 5:33
